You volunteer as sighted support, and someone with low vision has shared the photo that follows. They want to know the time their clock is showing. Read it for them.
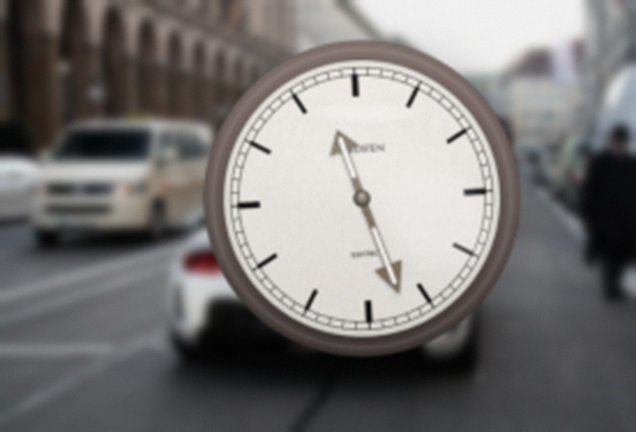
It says 11:27
